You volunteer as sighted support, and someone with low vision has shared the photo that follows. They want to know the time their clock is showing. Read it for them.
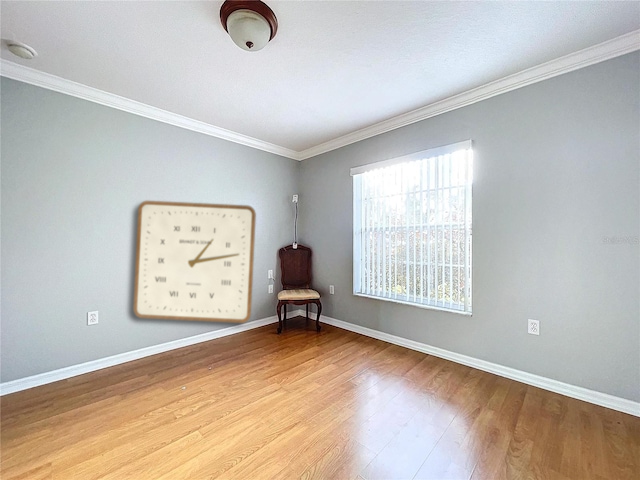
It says 1:13
